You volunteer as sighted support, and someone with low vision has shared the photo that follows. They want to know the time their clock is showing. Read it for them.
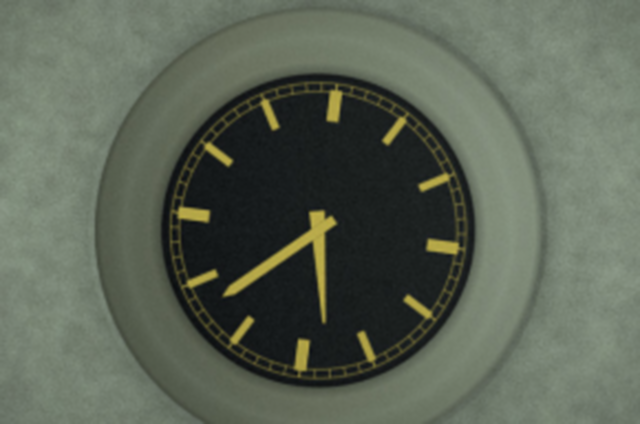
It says 5:38
